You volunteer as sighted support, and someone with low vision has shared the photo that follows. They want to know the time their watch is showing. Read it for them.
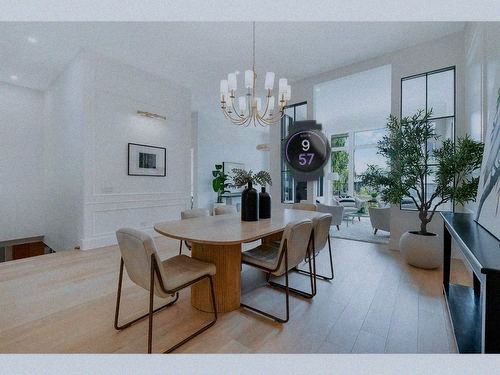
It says 9:57
